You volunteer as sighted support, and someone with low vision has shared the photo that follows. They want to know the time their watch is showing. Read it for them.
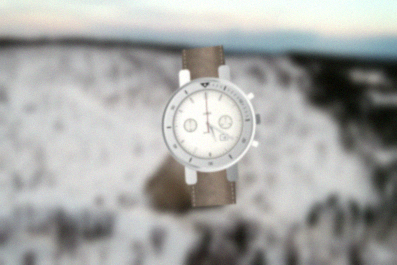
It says 5:21
